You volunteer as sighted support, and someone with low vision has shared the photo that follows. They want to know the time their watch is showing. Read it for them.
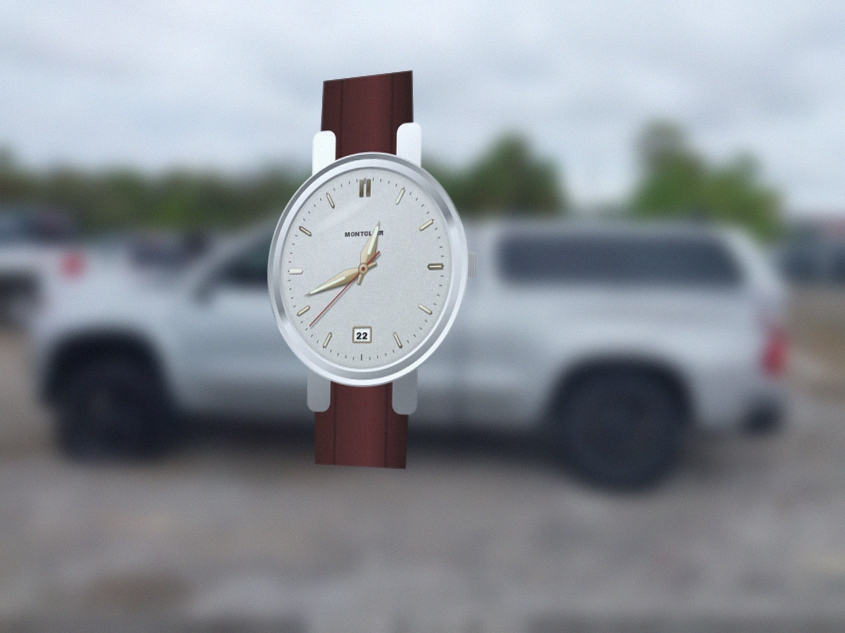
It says 12:41:38
